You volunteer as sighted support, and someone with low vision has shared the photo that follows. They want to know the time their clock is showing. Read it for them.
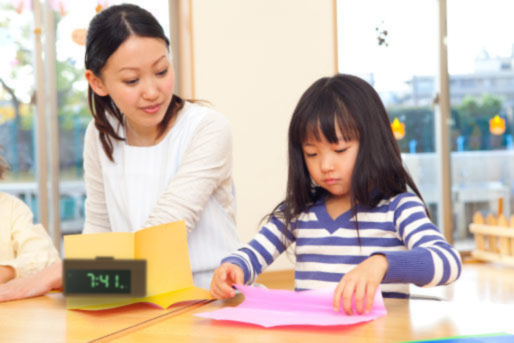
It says 7:41
